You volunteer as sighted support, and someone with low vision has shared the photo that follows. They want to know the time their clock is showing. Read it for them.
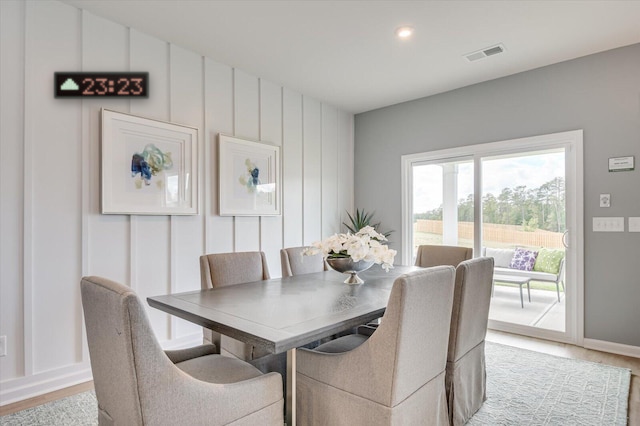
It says 23:23
